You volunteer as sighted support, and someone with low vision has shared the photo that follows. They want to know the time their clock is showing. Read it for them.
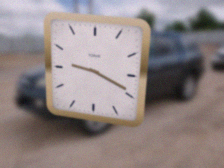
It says 9:19
